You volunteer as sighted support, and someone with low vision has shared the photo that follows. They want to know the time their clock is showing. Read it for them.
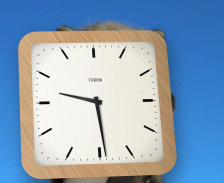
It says 9:29
